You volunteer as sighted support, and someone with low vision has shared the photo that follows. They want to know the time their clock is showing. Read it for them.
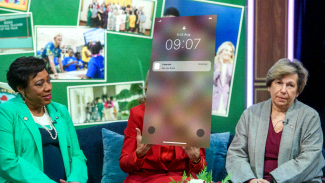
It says 9:07
